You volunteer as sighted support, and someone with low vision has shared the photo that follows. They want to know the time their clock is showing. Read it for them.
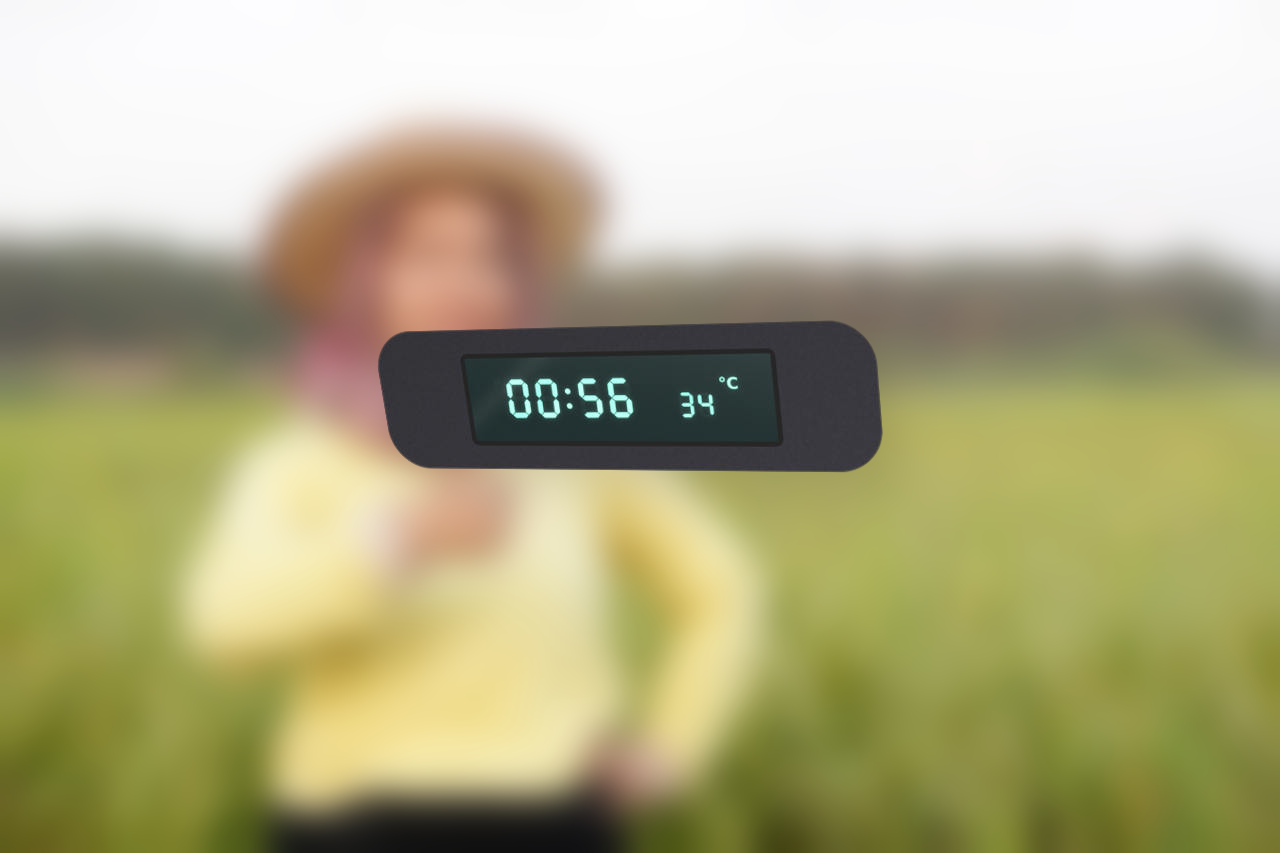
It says 0:56
